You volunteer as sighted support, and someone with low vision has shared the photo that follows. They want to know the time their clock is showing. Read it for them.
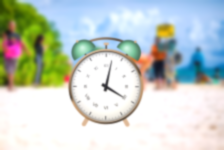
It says 4:02
